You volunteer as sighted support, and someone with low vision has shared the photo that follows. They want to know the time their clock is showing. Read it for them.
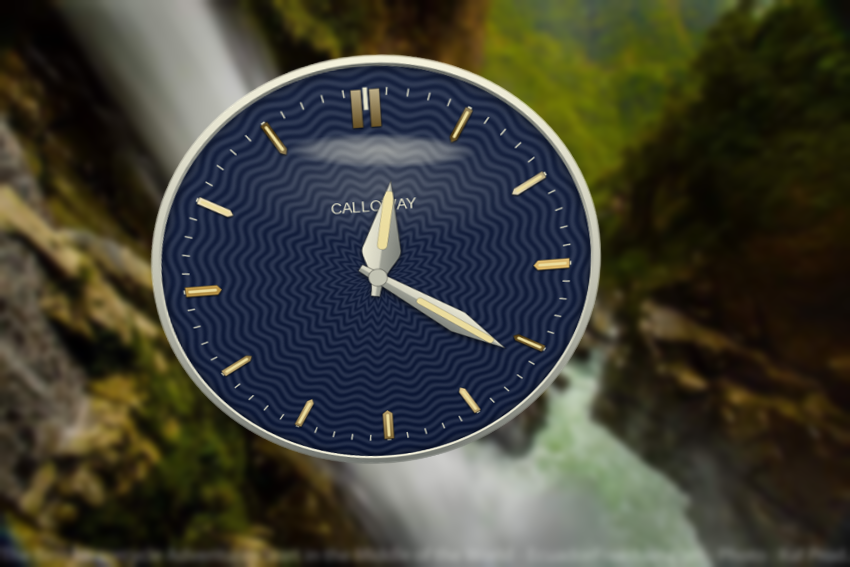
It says 12:21
